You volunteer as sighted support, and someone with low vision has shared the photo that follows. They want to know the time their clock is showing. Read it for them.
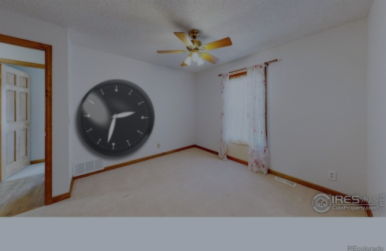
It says 2:32
